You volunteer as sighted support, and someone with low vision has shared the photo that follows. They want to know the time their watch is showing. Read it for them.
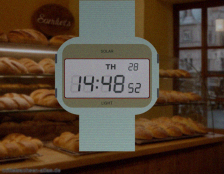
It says 14:48:52
